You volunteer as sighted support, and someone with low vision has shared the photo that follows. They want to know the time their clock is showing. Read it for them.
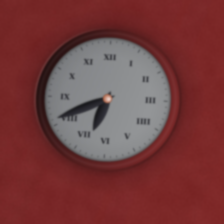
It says 6:41
